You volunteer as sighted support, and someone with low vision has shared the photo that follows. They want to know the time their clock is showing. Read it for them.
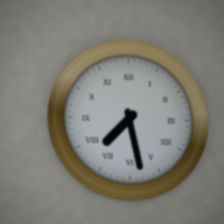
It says 7:28
